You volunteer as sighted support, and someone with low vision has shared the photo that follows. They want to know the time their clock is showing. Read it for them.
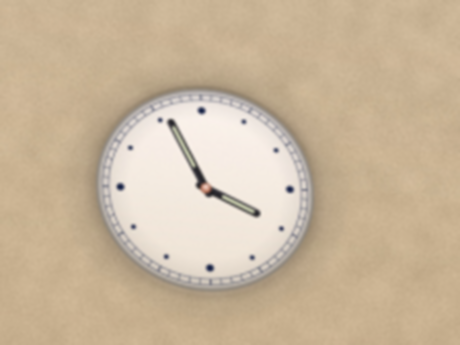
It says 3:56
